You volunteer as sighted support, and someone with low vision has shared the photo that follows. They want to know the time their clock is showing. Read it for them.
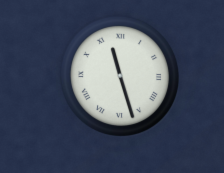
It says 11:27
